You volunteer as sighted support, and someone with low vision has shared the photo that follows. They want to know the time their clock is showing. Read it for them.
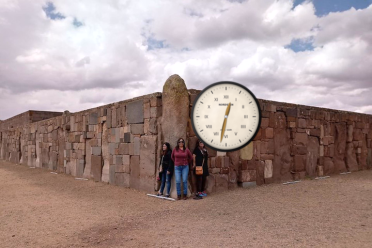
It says 12:32
